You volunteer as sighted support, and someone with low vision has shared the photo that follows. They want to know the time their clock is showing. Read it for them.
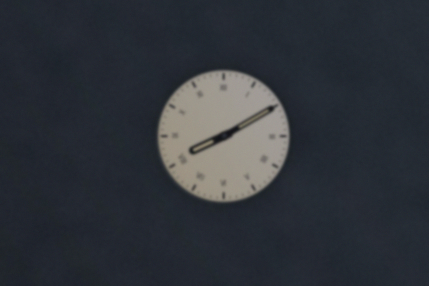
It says 8:10
